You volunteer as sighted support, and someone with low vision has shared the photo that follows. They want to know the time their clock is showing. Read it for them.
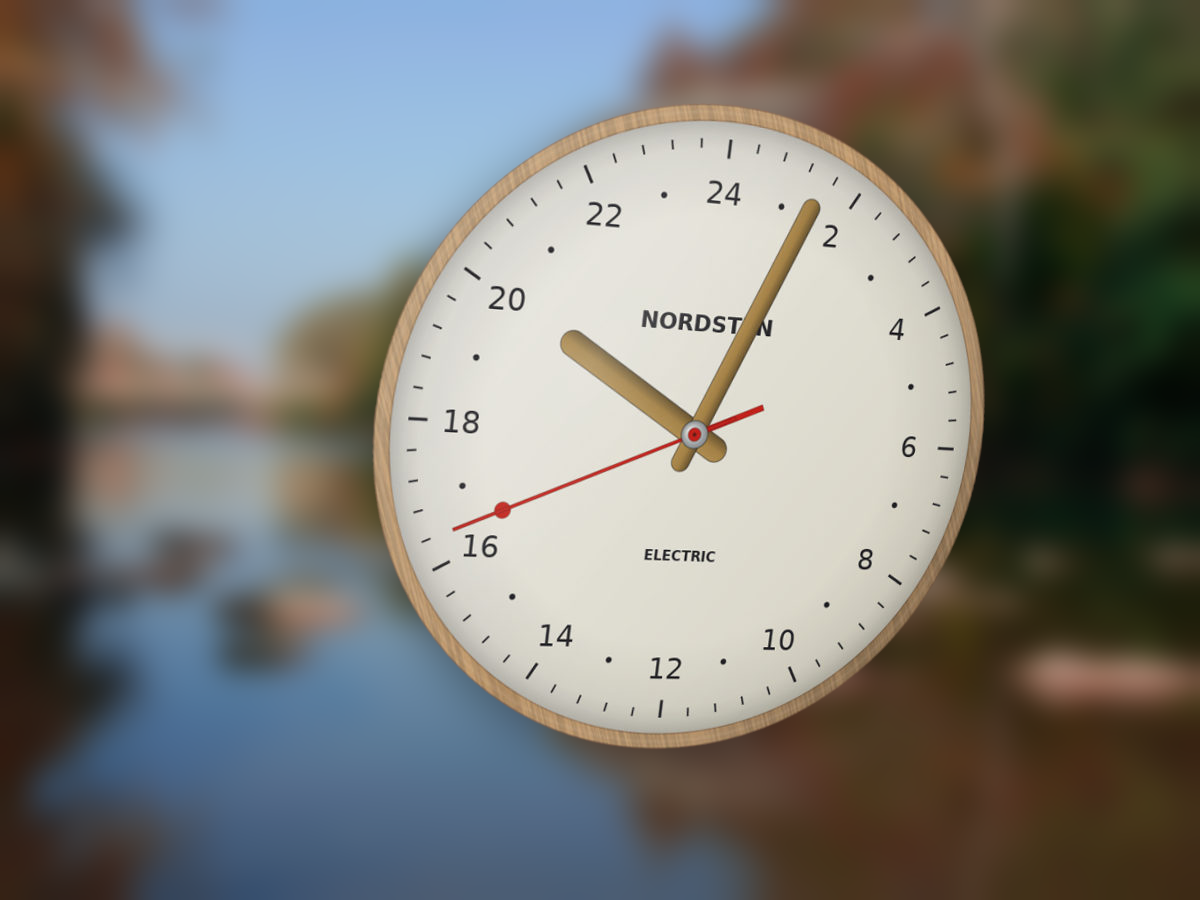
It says 20:03:41
